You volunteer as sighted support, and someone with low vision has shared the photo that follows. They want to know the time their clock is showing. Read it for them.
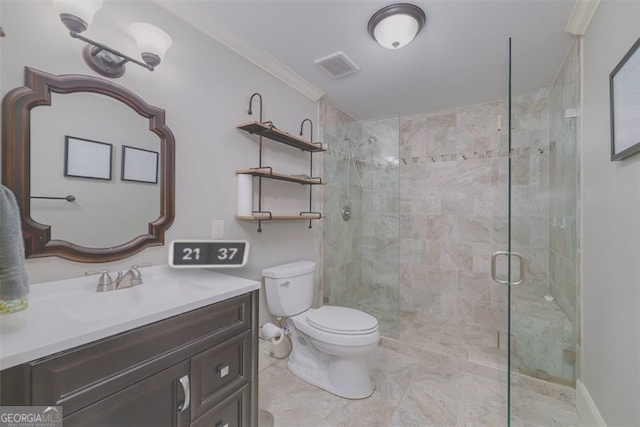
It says 21:37
